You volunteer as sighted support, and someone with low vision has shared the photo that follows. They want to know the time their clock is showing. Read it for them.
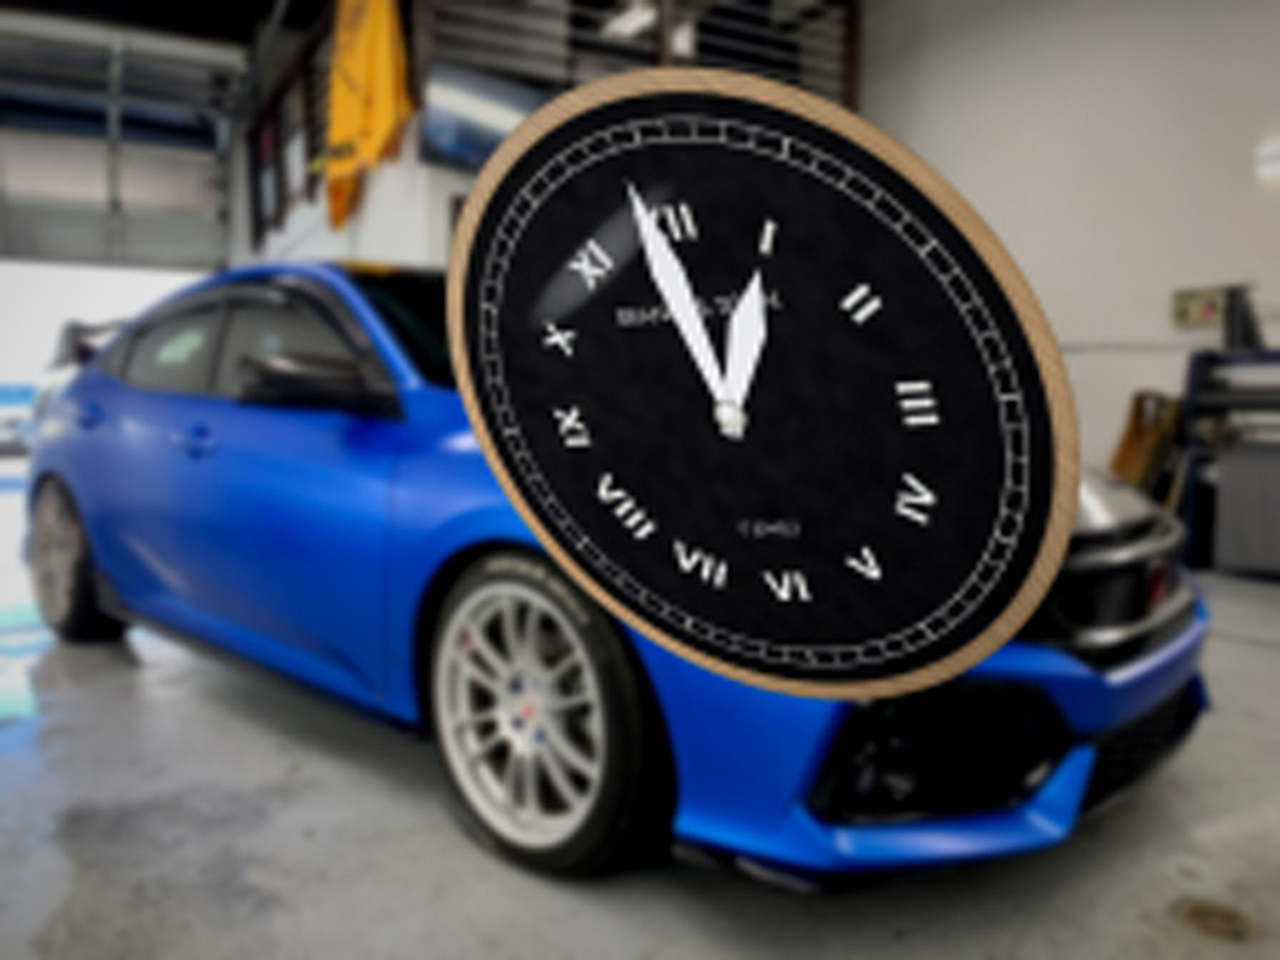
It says 12:59
